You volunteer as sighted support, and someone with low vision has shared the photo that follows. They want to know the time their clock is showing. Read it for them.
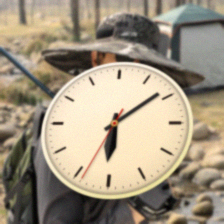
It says 6:08:34
